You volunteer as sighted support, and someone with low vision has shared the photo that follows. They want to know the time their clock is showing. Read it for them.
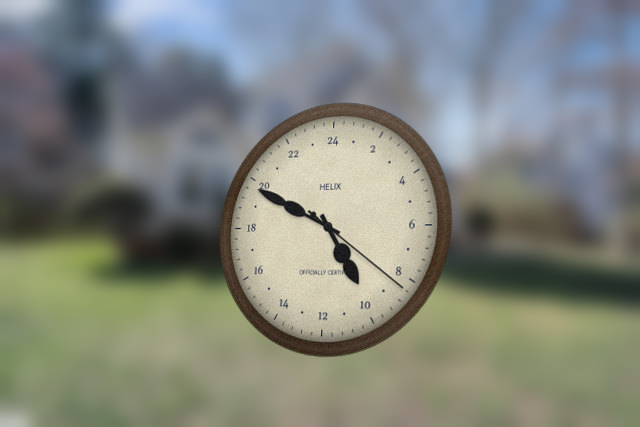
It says 9:49:21
